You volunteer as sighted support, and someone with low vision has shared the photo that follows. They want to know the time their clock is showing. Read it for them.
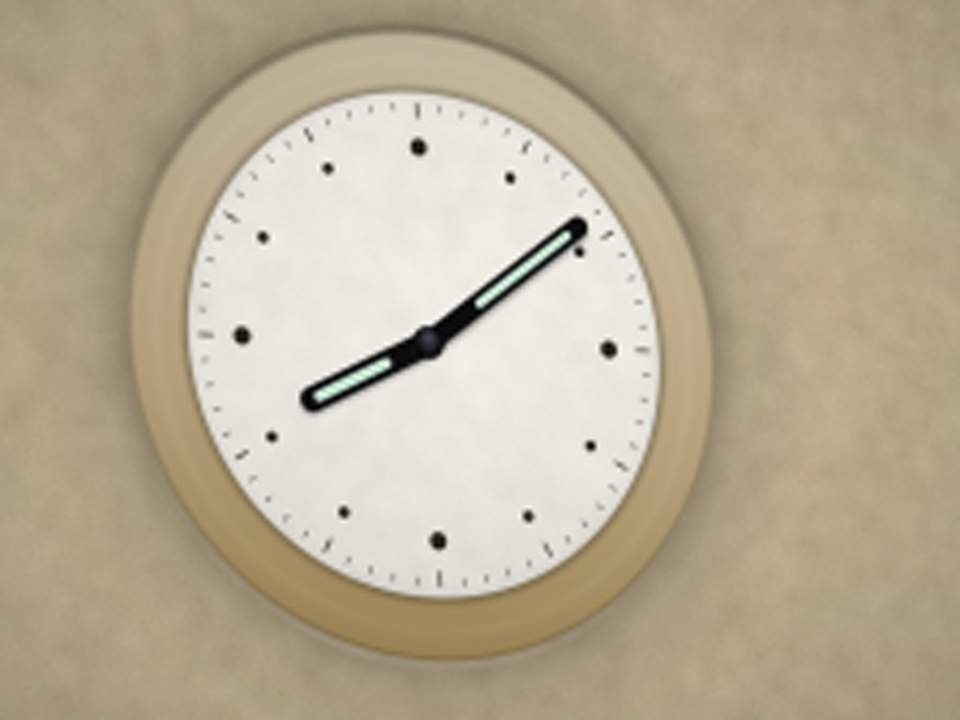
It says 8:09
